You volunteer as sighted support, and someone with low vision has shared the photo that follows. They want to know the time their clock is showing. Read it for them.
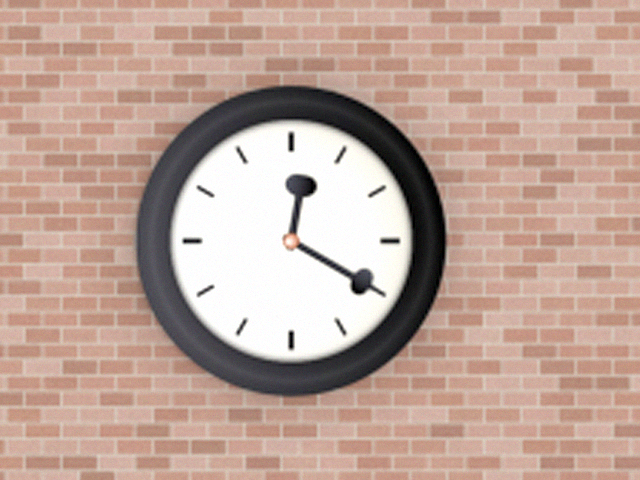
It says 12:20
